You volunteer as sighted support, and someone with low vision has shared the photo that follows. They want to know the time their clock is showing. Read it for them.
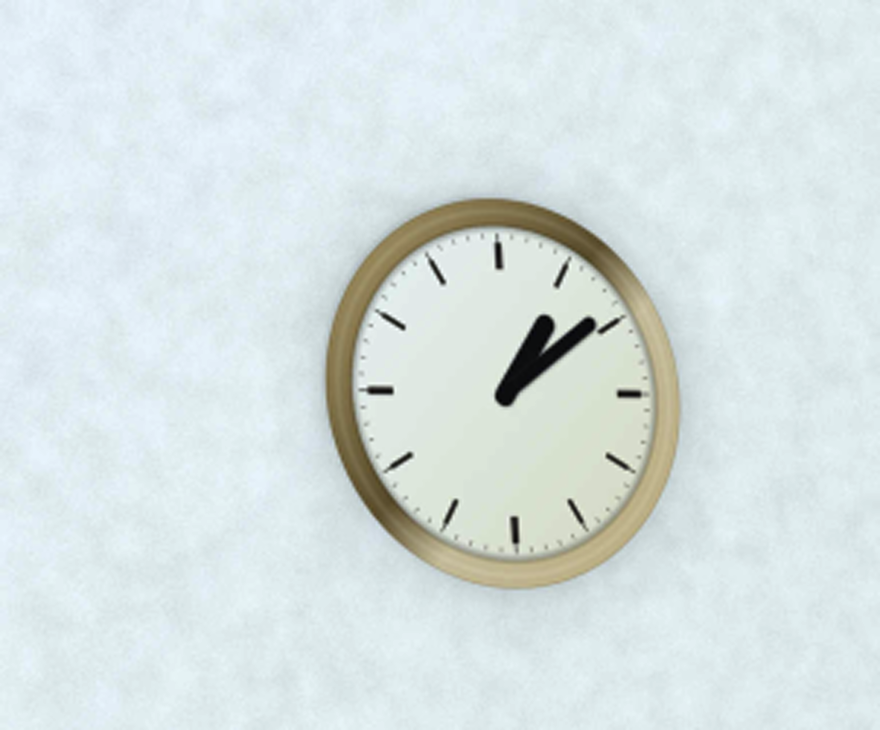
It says 1:09
